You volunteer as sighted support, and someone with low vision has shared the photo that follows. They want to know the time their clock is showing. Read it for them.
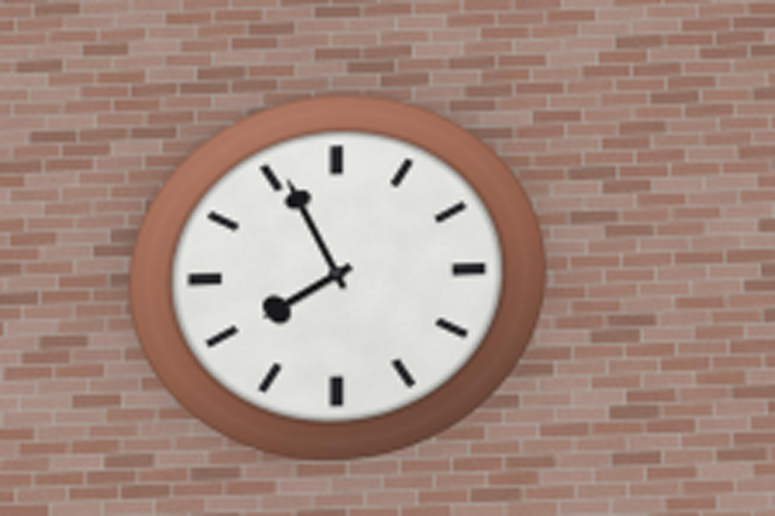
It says 7:56
